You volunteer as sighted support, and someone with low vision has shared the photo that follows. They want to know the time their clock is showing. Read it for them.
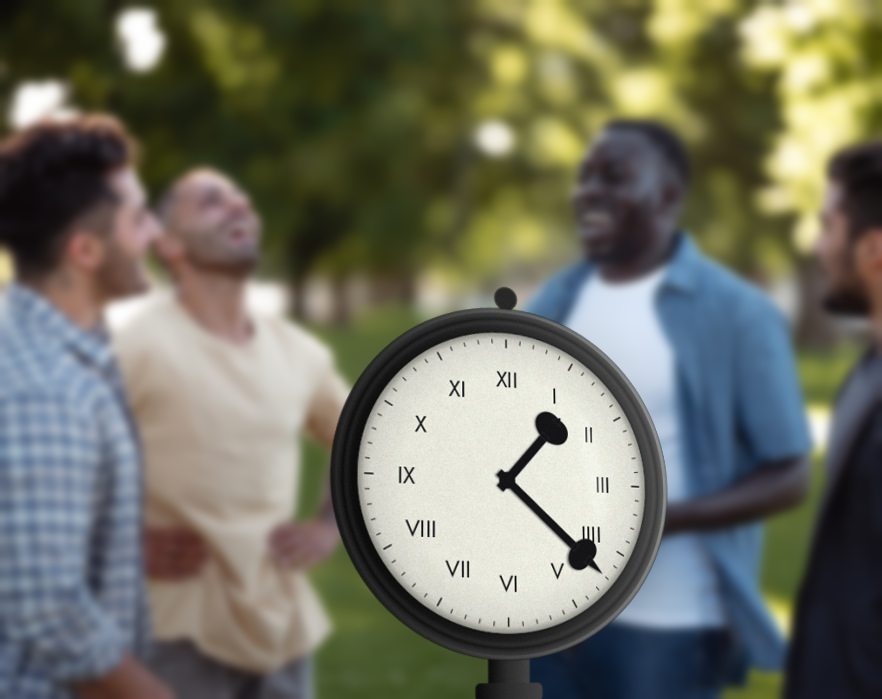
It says 1:22
